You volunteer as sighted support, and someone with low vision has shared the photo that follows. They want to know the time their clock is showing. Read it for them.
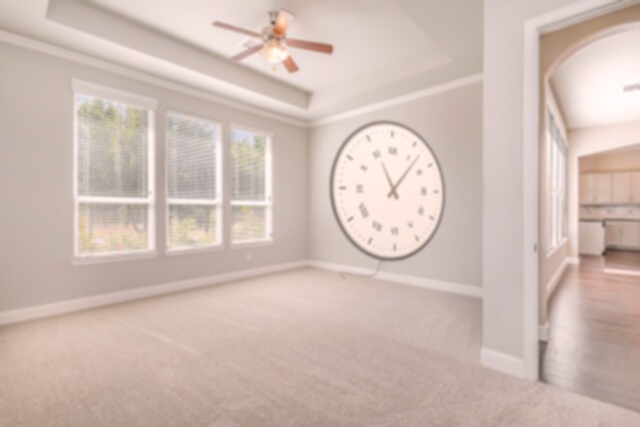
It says 11:07
